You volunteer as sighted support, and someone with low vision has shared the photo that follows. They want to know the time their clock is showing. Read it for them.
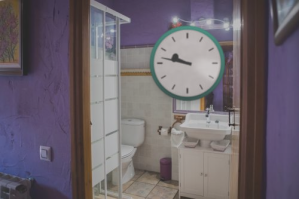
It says 9:47
